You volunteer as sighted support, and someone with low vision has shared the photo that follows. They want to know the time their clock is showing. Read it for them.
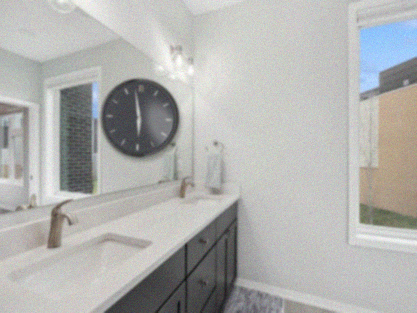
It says 5:58
